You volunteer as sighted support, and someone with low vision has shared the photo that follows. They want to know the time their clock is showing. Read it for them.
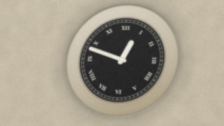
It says 12:48
